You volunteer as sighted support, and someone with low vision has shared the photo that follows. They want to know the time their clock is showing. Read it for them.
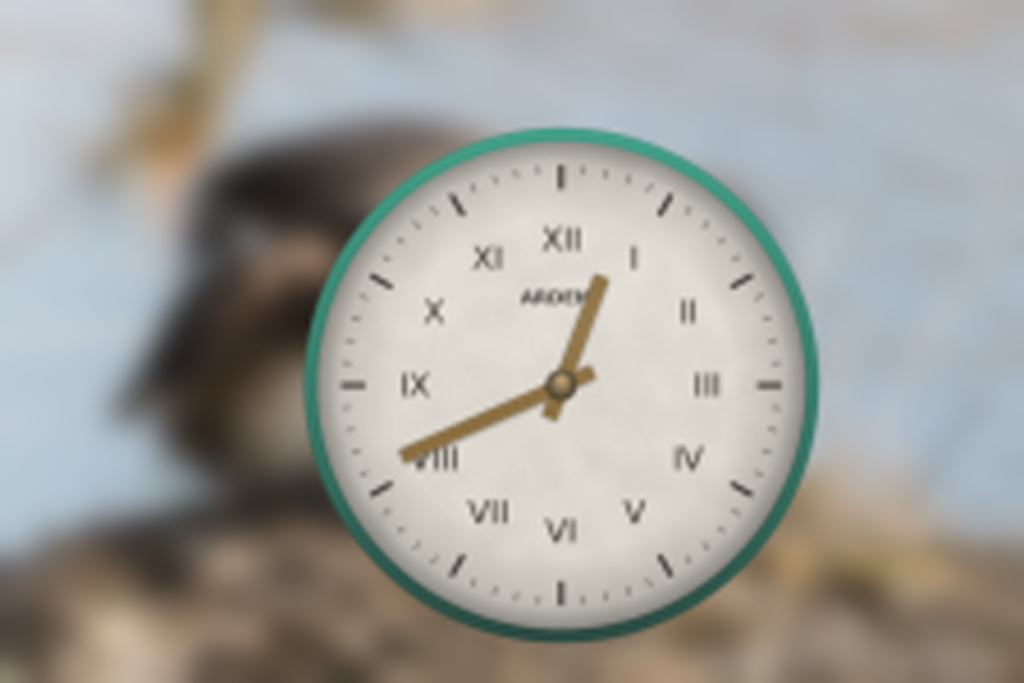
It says 12:41
